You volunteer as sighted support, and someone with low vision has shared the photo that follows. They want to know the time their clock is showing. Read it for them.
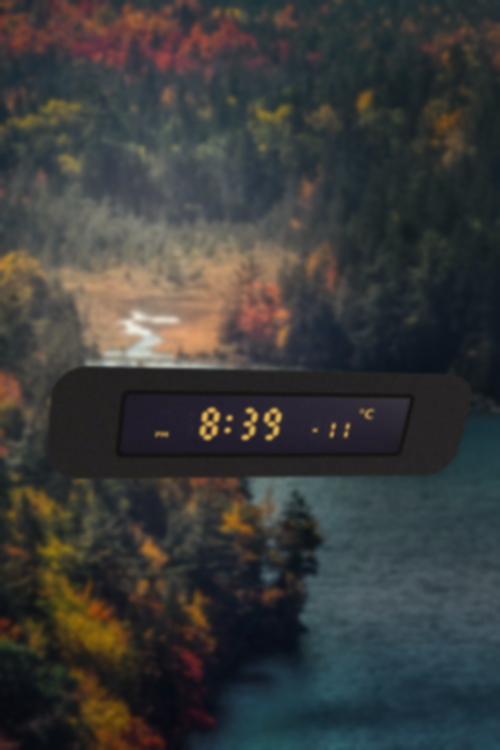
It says 8:39
